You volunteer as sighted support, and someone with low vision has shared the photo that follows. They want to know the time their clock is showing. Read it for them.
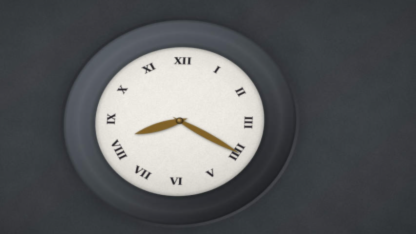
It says 8:20
